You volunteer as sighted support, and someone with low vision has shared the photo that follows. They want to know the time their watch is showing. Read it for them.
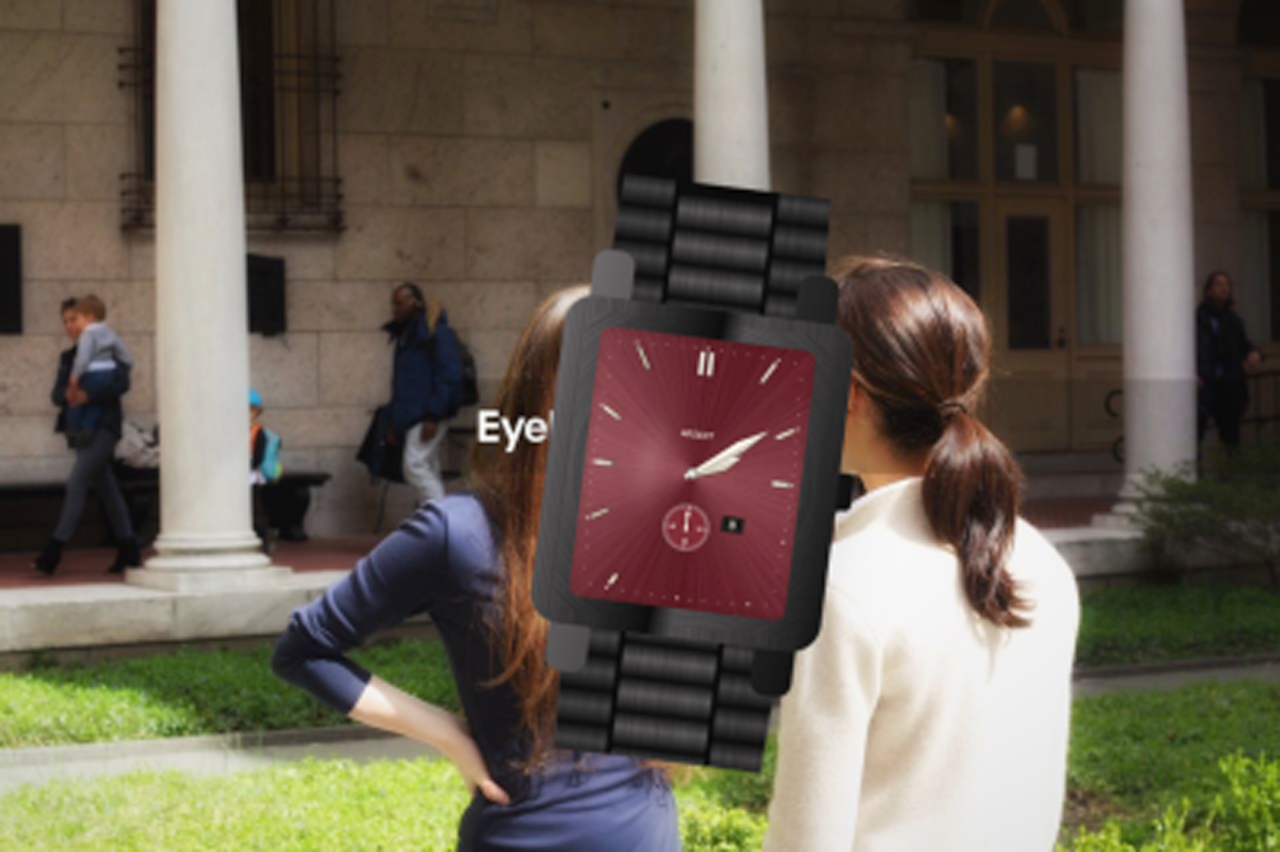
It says 2:09
